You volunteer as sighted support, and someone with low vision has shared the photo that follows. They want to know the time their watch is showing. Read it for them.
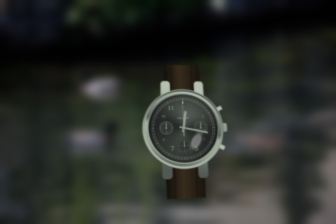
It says 12:17
